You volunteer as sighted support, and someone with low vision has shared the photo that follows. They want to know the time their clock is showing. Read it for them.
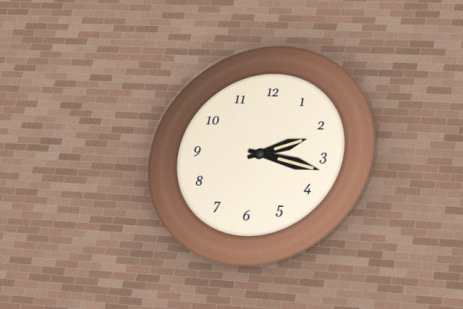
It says 2:17
